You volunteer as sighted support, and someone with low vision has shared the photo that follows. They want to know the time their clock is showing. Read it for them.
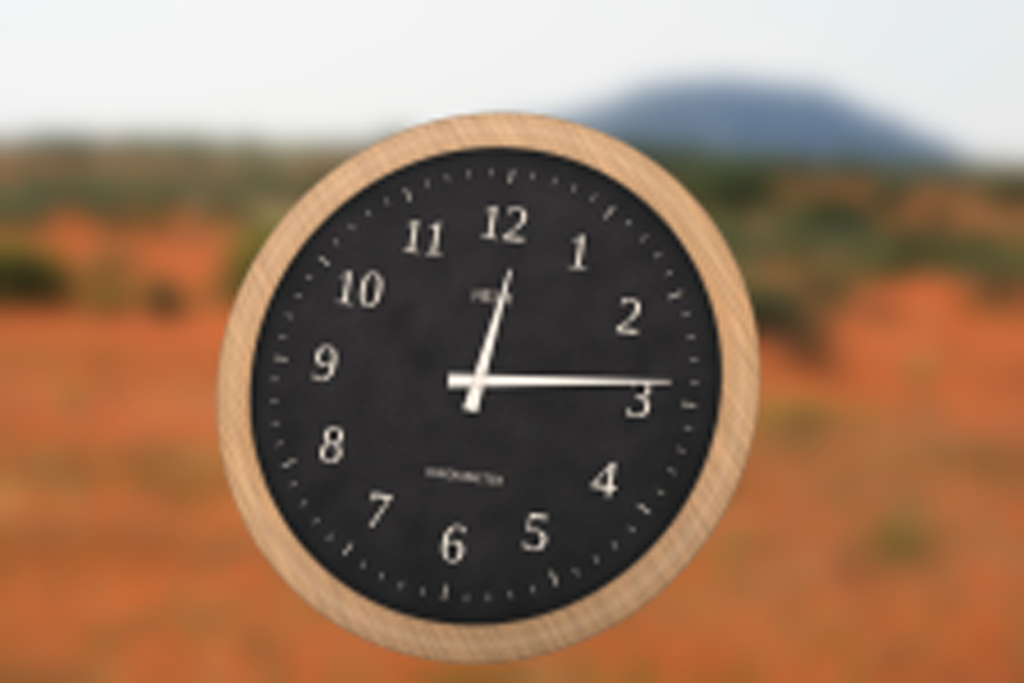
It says 12:14
